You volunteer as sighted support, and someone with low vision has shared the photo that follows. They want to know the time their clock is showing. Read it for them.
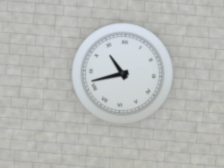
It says 10:42
